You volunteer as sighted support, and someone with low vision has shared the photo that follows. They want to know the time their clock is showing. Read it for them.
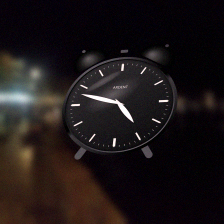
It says 4:48
